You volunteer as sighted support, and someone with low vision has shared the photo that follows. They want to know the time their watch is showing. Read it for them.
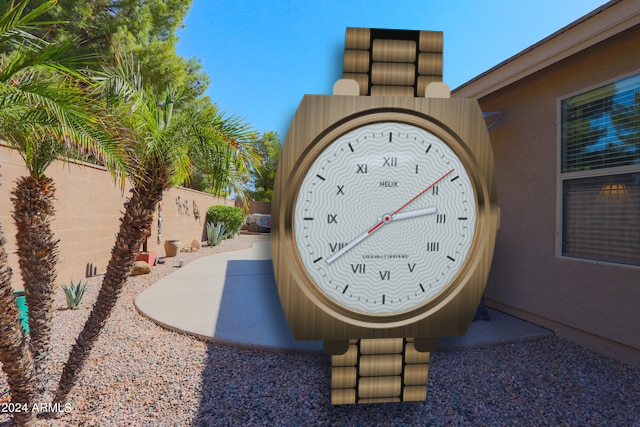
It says 2:39:09
